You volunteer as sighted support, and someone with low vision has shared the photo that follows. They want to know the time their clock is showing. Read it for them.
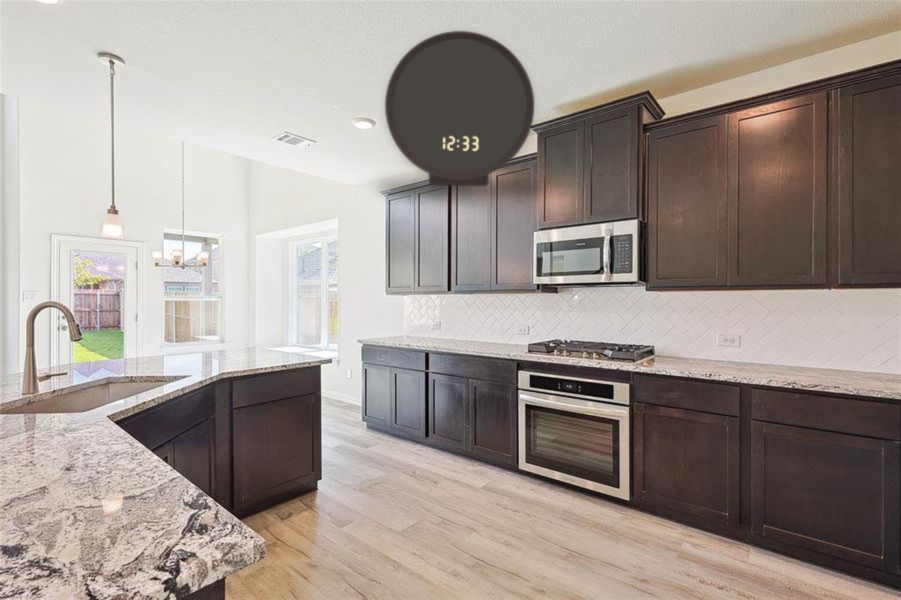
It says 12:33
